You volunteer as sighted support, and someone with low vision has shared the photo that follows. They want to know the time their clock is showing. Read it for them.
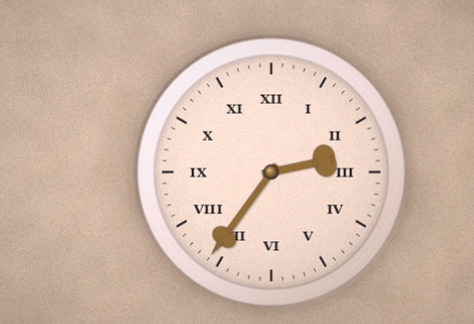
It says 2:36
